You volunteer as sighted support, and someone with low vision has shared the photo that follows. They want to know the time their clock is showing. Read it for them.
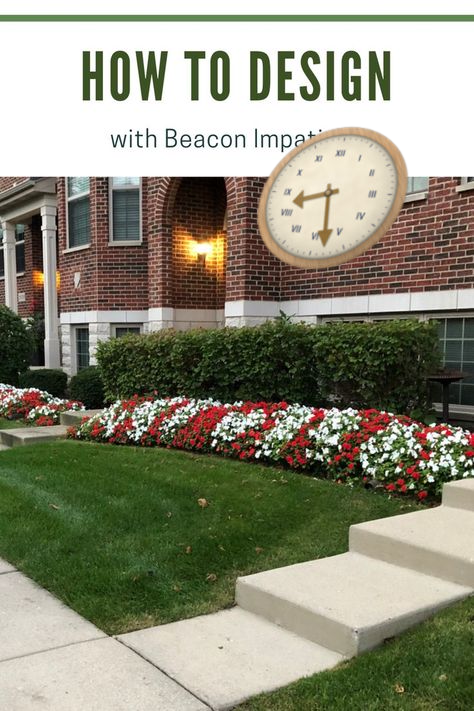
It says 8:28
